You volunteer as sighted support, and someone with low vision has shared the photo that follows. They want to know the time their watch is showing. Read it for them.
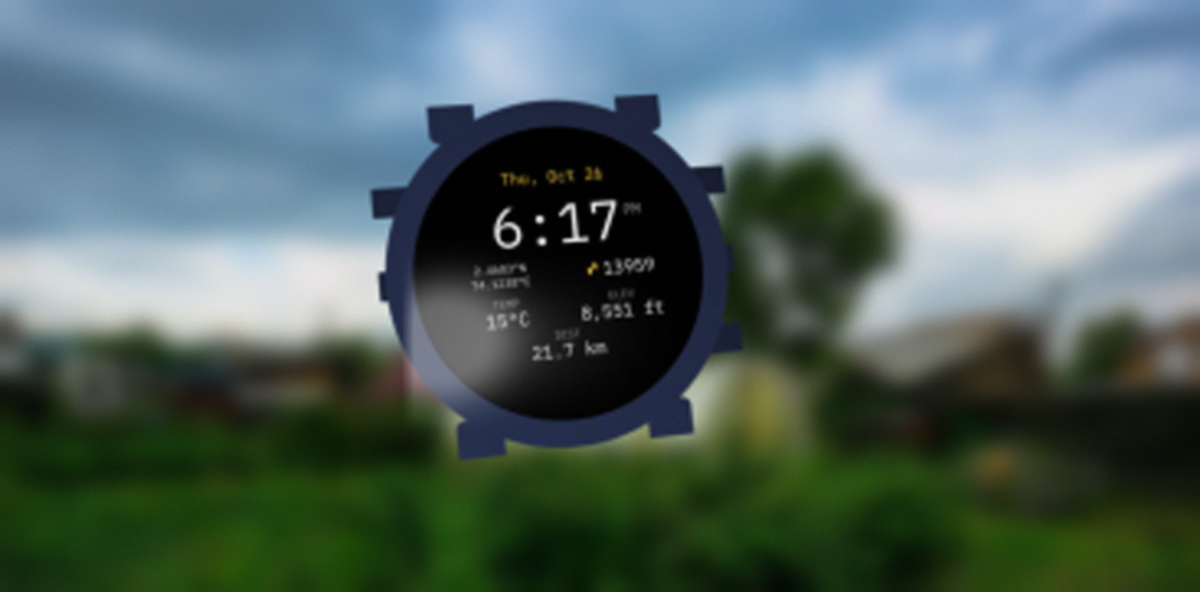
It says 6:17
